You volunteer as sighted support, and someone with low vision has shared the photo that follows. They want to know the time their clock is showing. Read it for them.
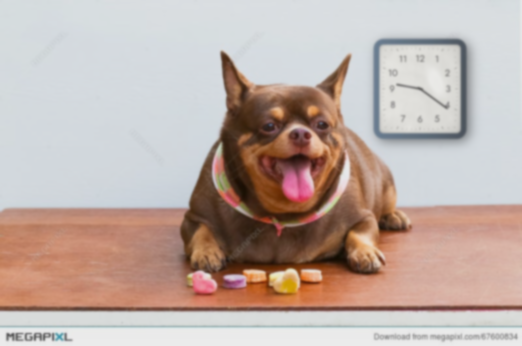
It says 9:21
